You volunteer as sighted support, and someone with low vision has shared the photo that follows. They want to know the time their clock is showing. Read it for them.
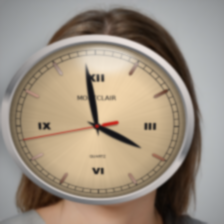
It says 3:58:43
